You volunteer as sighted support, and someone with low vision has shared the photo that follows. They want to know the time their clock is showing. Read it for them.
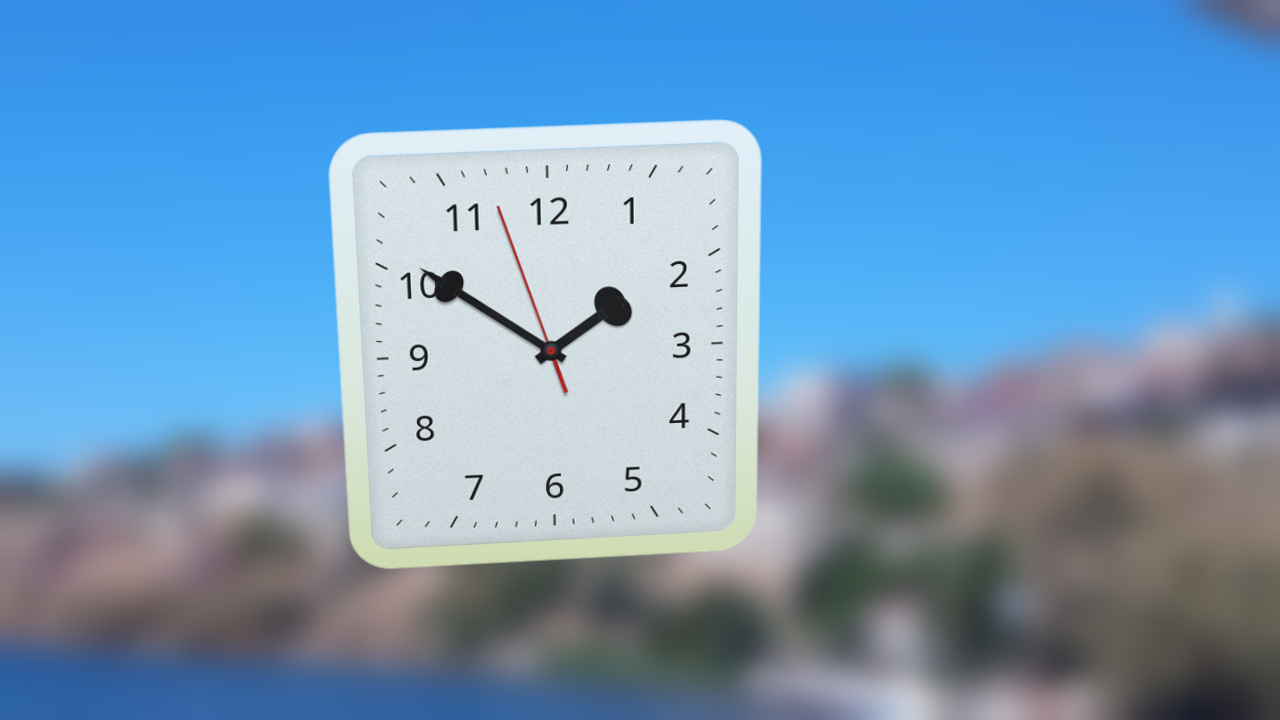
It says 1:50:57
